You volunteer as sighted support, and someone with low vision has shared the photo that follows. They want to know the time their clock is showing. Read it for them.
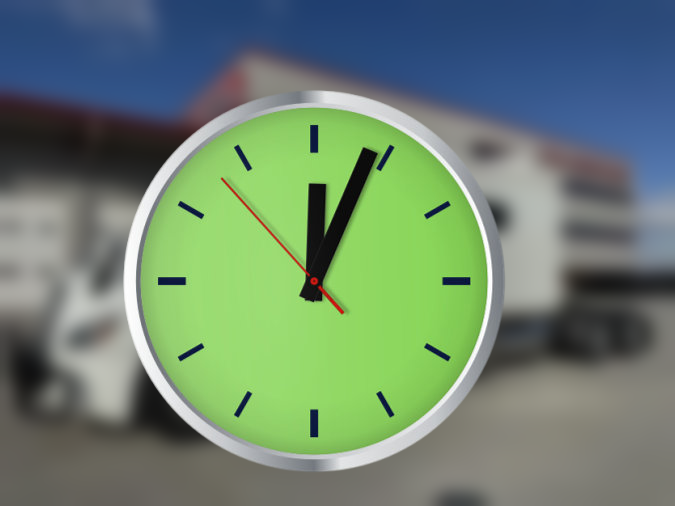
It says 12:03:53
